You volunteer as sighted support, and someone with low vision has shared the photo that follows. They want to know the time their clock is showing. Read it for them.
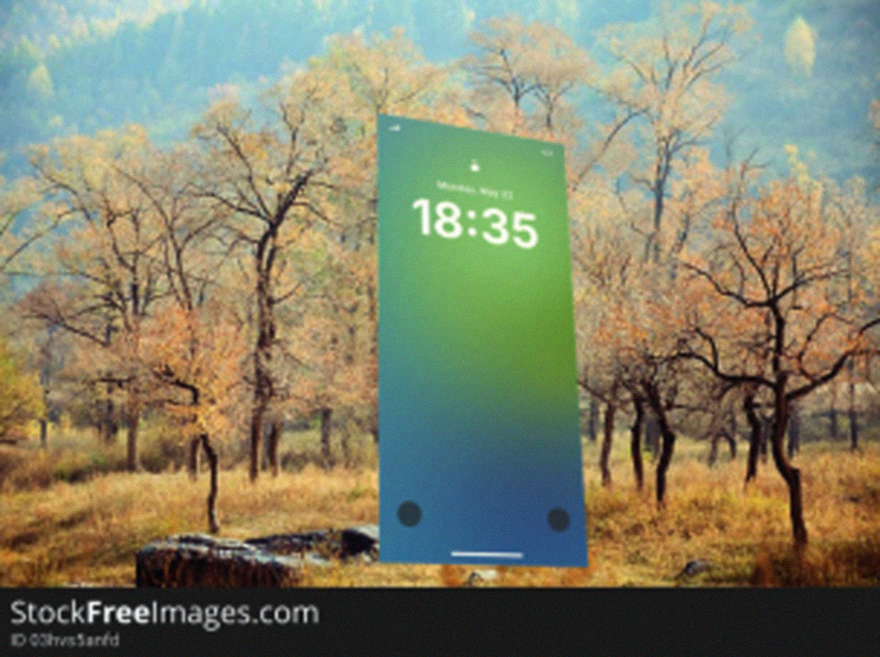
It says 18:35
